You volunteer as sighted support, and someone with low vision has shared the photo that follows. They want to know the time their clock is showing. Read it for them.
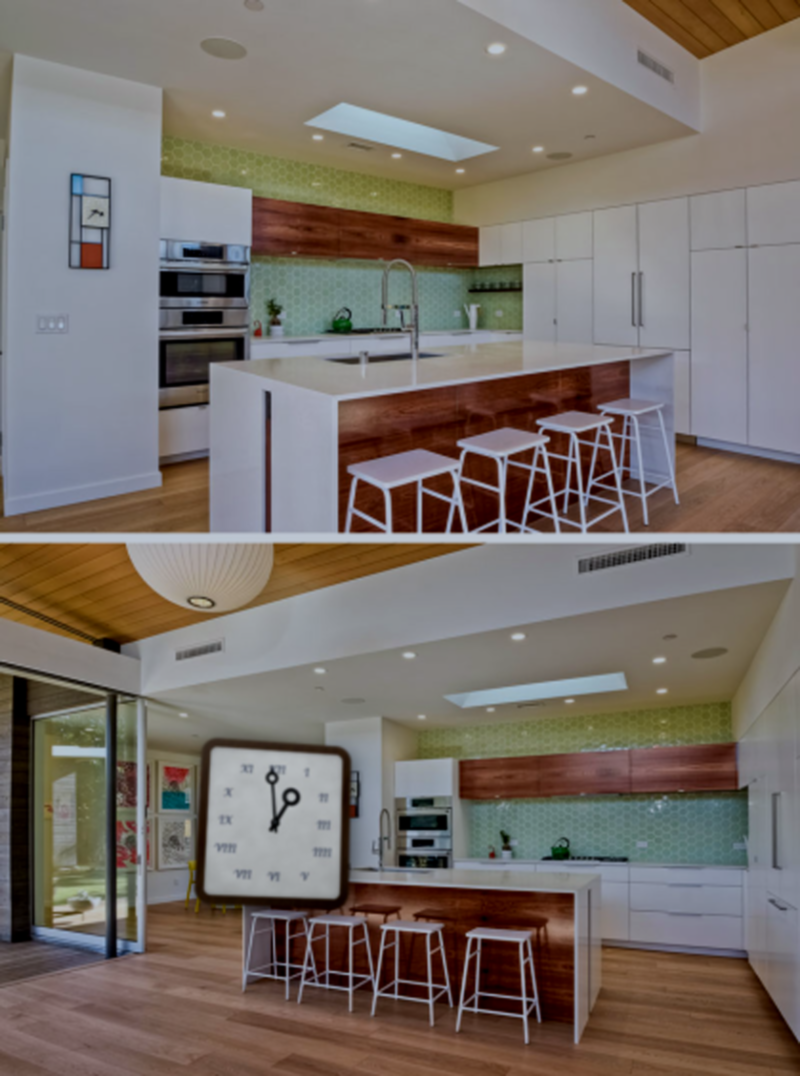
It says 12:59
